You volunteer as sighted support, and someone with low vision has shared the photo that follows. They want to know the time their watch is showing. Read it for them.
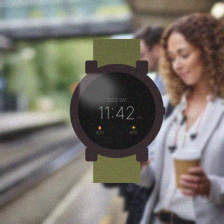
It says 11:42
